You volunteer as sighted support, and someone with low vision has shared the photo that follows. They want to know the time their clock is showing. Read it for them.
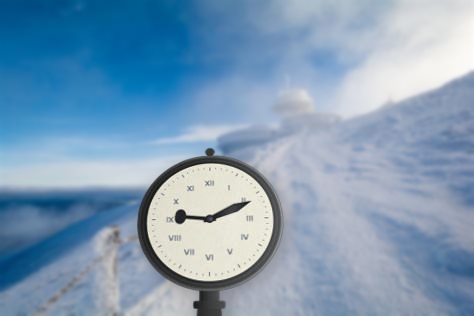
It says 9:11
